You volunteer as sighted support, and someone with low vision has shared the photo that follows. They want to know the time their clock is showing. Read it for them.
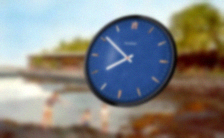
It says 7:51
